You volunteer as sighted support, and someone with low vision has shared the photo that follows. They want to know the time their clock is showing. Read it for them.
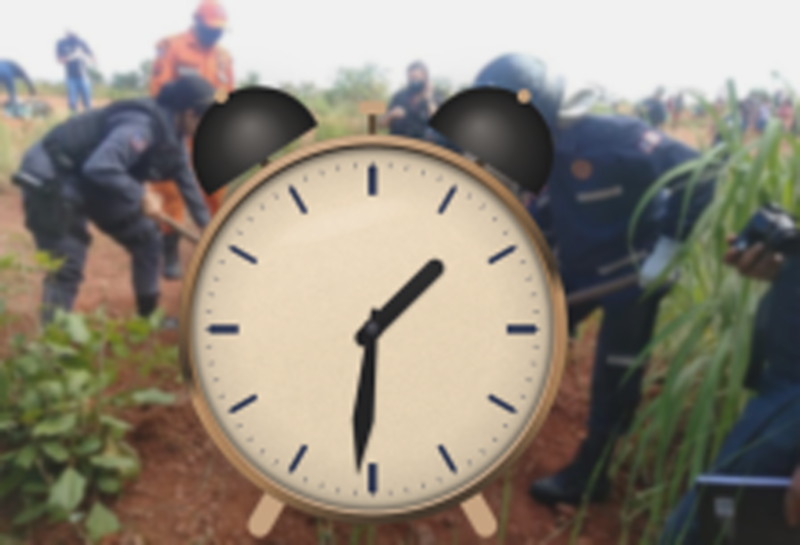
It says 1:31
